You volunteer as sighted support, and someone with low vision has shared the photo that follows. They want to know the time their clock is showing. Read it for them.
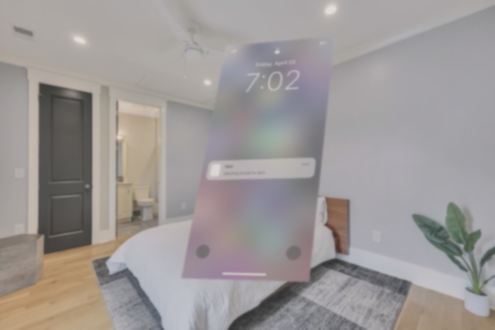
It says 7:02
